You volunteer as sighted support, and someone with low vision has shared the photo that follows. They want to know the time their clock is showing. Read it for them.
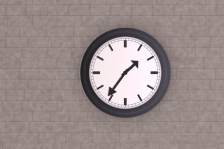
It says 1:36
